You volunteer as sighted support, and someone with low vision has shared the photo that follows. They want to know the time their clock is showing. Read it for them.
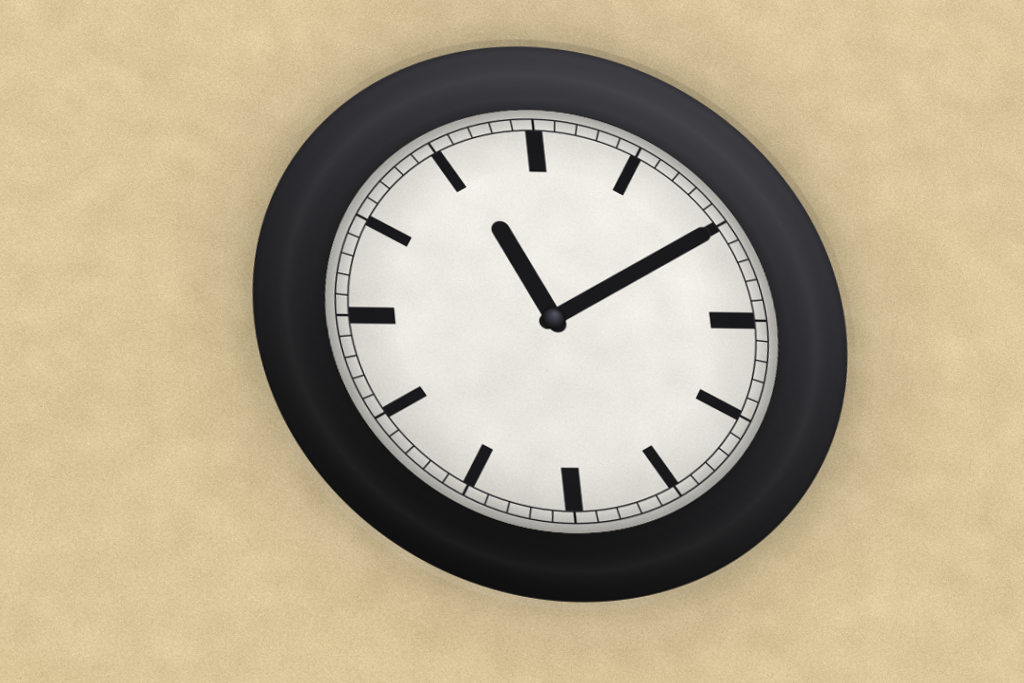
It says 11:10
